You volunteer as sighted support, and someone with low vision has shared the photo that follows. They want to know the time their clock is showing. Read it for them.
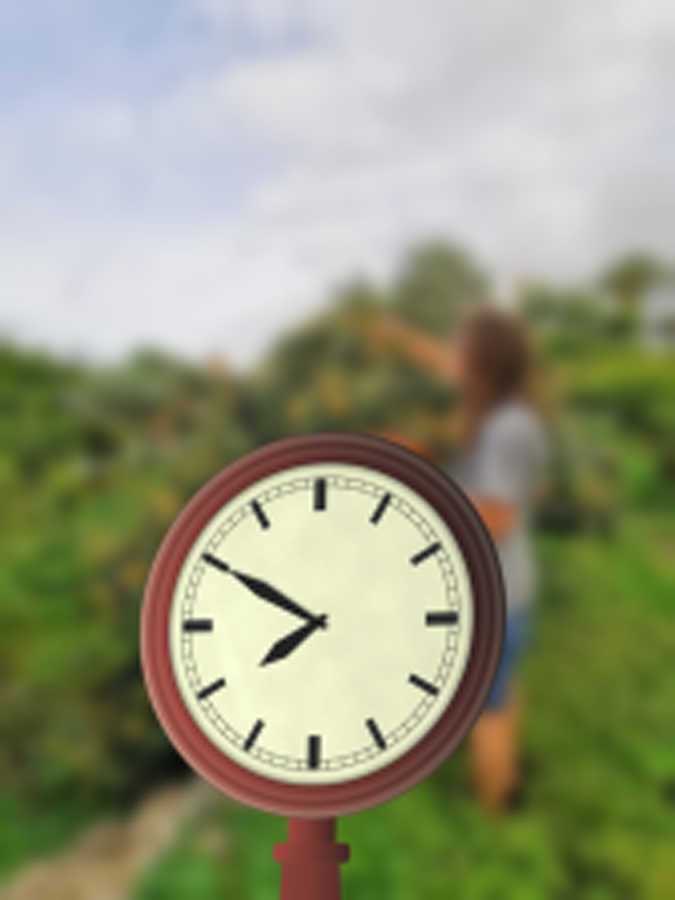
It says 7:50
